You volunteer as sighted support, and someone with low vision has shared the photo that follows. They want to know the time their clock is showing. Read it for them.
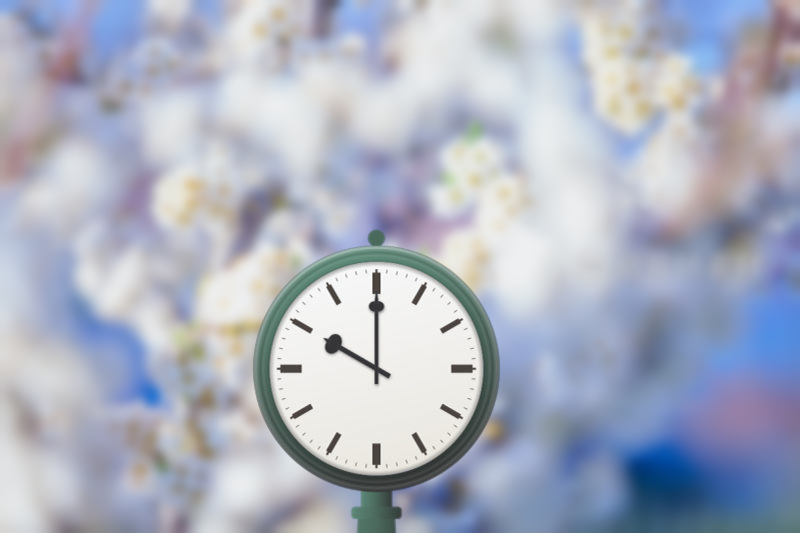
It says 10:00
